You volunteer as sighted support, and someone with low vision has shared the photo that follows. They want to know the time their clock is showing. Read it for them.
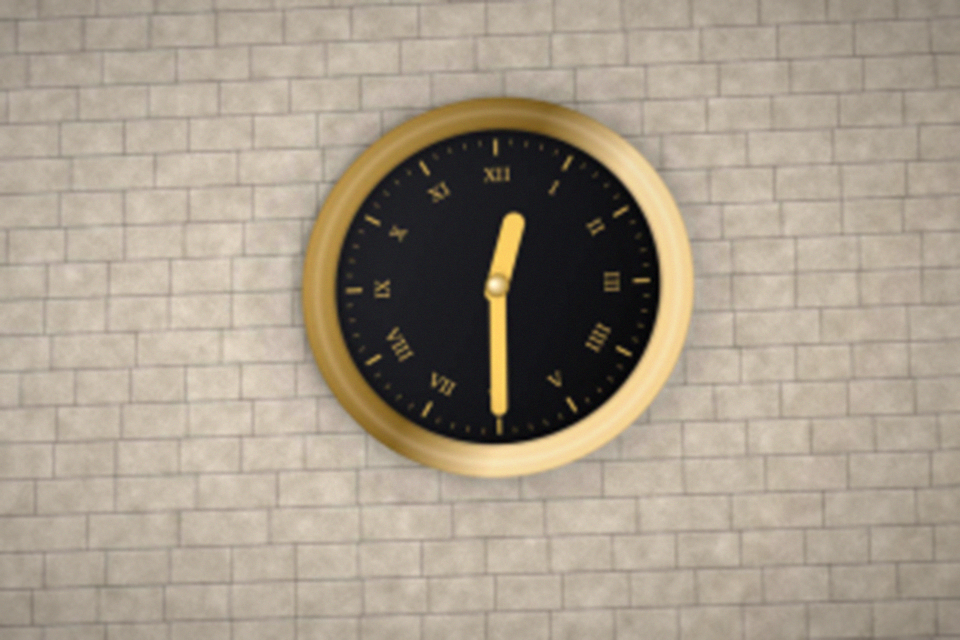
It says 12:30
